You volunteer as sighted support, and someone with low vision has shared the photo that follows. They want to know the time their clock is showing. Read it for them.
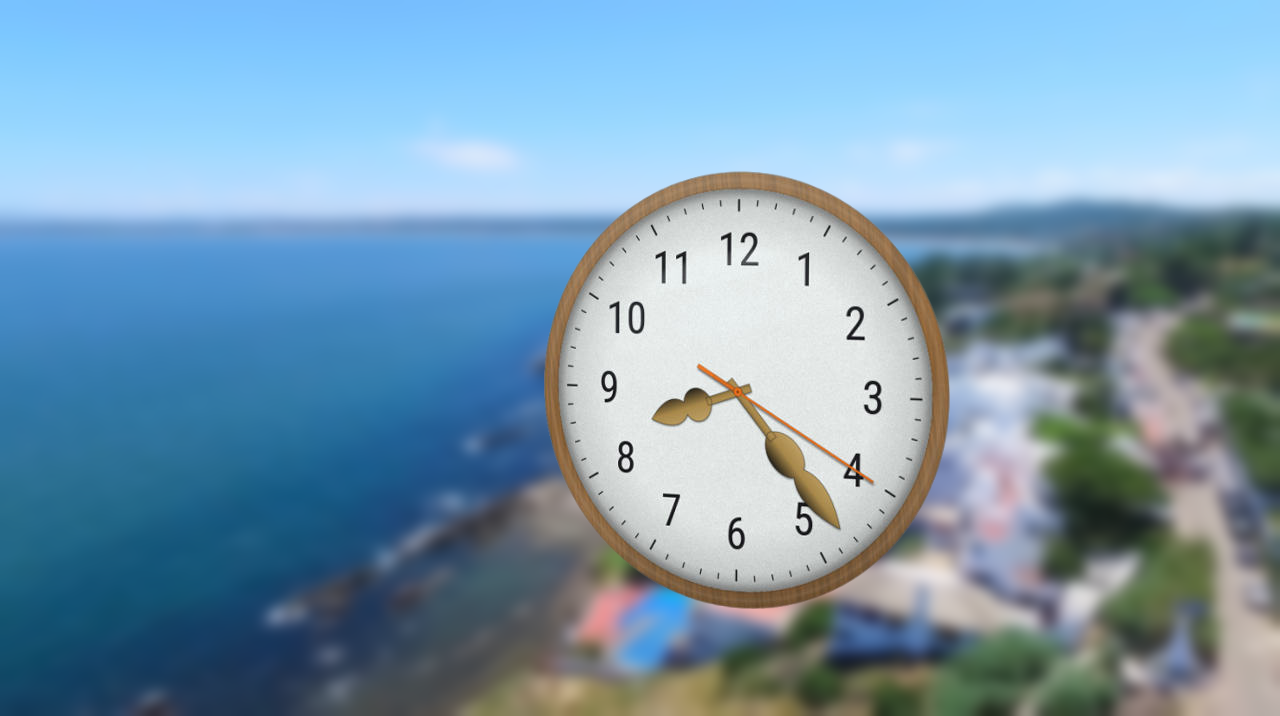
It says 8:23:20
